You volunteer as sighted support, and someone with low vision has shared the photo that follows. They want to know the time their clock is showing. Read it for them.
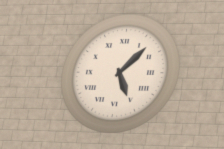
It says 5:07
